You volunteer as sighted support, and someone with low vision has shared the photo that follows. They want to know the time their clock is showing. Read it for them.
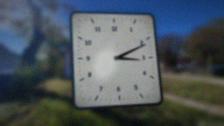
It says 3:11
